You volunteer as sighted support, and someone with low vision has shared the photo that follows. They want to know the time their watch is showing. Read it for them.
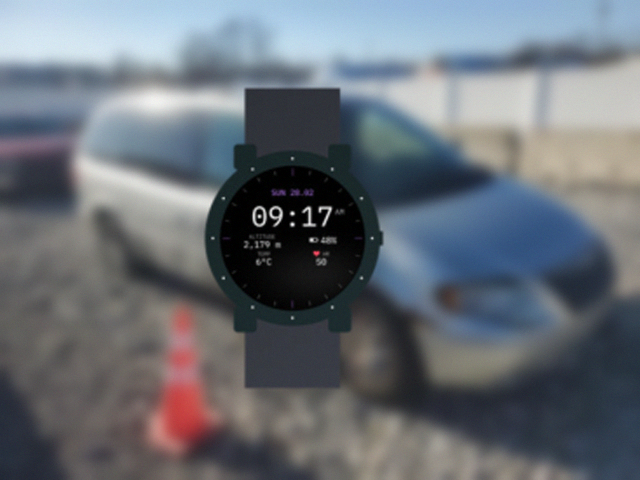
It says 9:17
